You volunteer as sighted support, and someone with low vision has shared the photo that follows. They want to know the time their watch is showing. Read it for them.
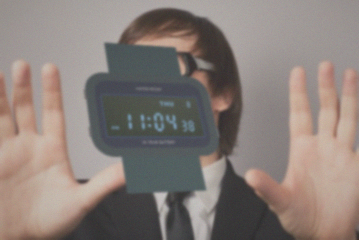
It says 11:04
